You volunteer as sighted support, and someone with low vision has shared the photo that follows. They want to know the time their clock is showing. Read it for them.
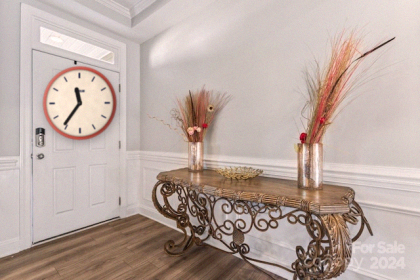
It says 11:36
